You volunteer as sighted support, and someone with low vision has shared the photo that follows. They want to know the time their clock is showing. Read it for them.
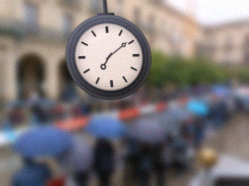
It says 7:09
